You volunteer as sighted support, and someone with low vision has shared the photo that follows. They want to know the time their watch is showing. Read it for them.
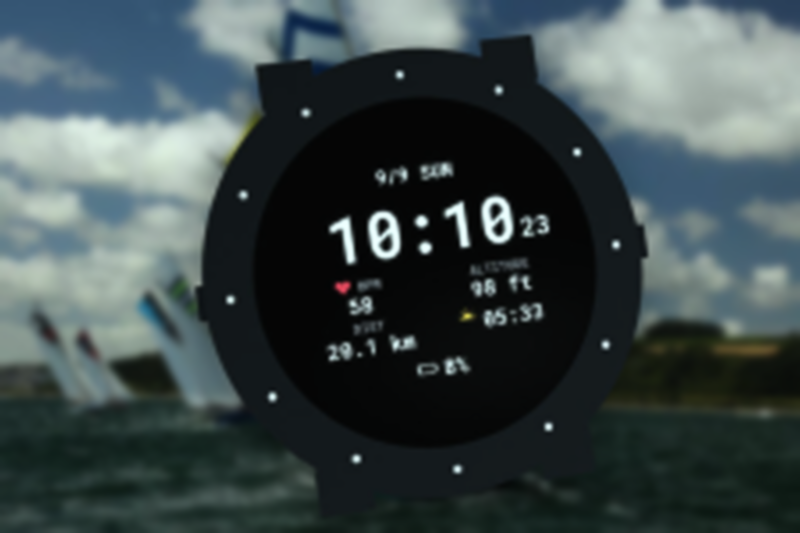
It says 10:10
